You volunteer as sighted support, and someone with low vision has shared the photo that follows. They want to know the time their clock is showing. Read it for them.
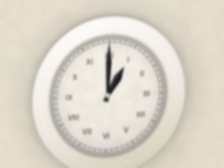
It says 1:00
